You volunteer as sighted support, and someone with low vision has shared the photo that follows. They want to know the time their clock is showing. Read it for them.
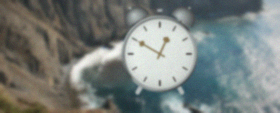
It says 12:50
